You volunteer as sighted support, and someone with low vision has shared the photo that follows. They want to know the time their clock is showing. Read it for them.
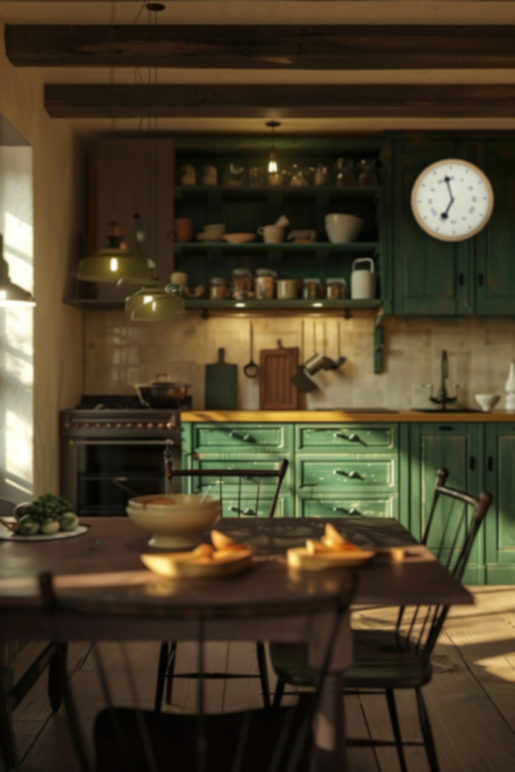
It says 6:58
